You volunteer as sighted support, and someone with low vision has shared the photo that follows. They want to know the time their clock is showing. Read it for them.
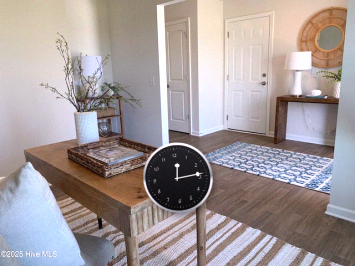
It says 12:14
